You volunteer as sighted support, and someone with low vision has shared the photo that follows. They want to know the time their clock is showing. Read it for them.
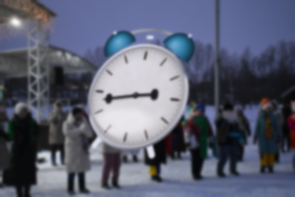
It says 2:43
